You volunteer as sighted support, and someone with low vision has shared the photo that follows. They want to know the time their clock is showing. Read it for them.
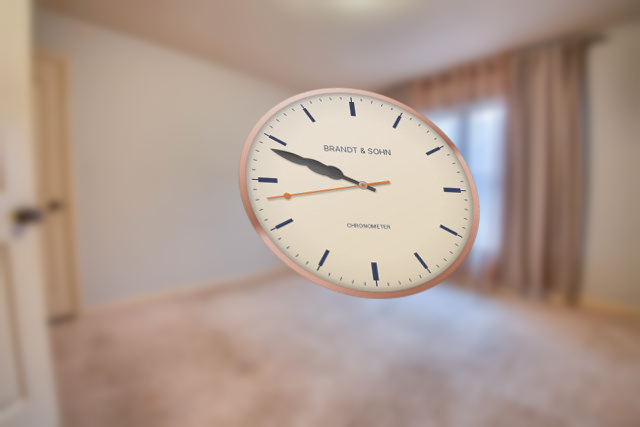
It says 9:48:43
